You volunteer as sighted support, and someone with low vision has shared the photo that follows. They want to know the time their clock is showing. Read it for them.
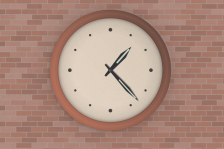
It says 1:23
